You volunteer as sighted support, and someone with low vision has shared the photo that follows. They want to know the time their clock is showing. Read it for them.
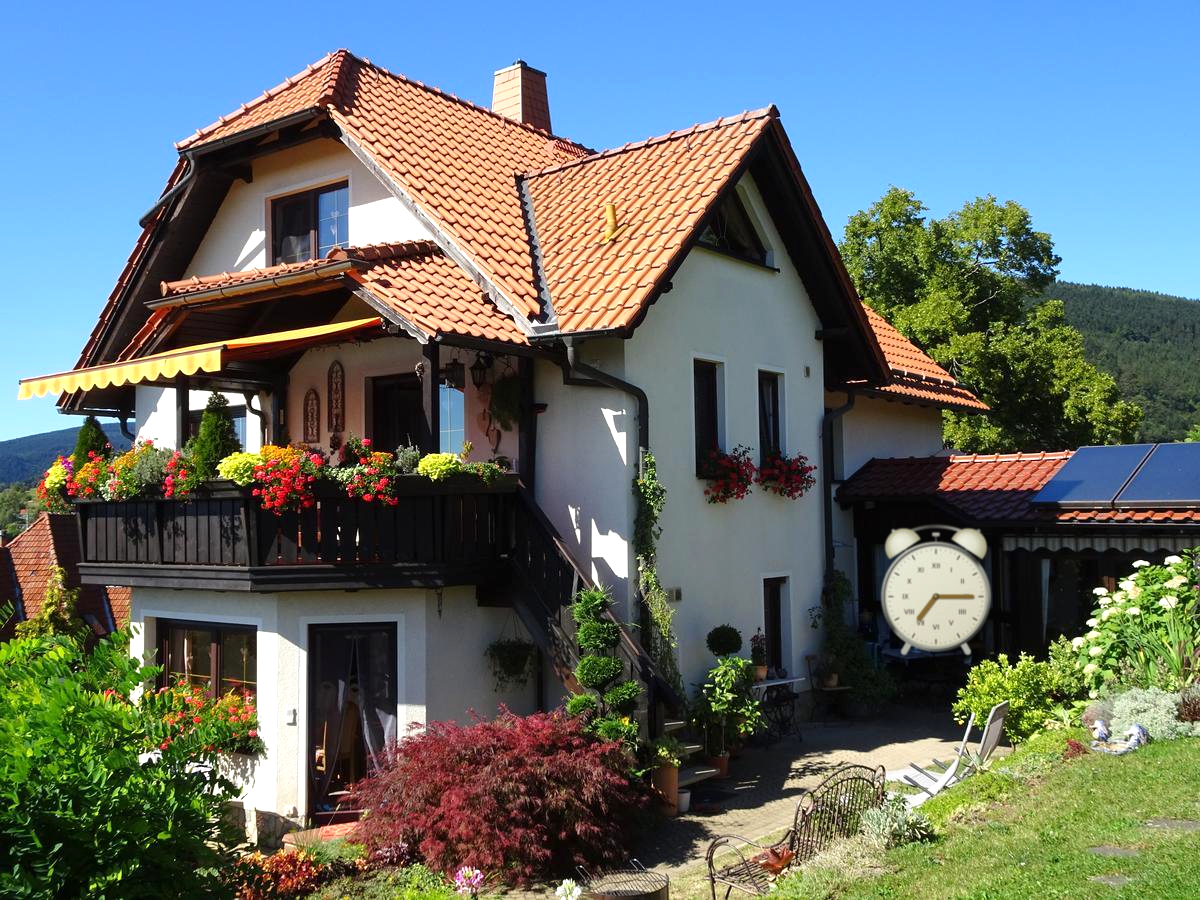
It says 7:15
